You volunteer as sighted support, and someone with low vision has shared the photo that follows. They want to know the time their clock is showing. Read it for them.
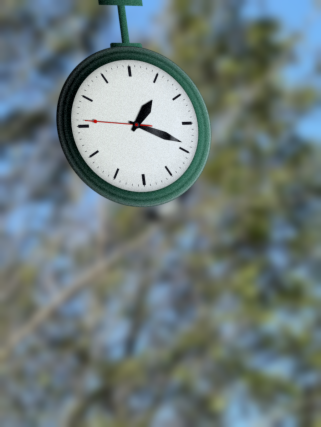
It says 1:18:46
